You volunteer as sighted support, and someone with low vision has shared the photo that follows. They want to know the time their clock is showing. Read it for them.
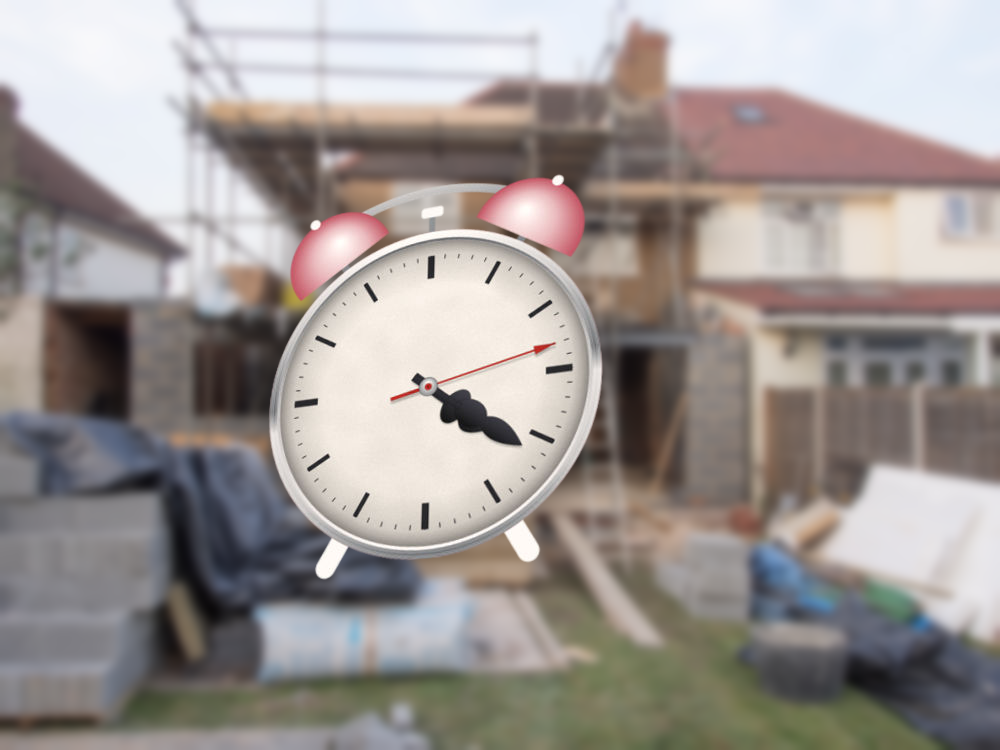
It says 4:21:13
